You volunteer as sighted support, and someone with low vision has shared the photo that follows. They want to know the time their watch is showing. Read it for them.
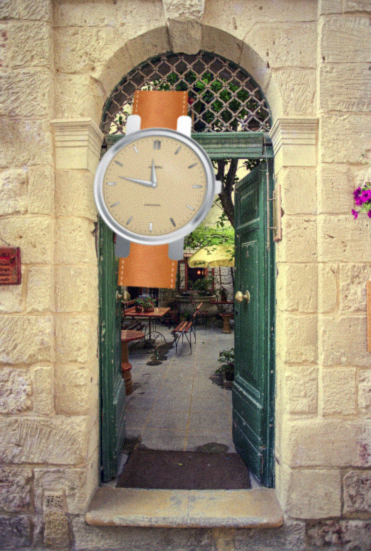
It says 11:47
